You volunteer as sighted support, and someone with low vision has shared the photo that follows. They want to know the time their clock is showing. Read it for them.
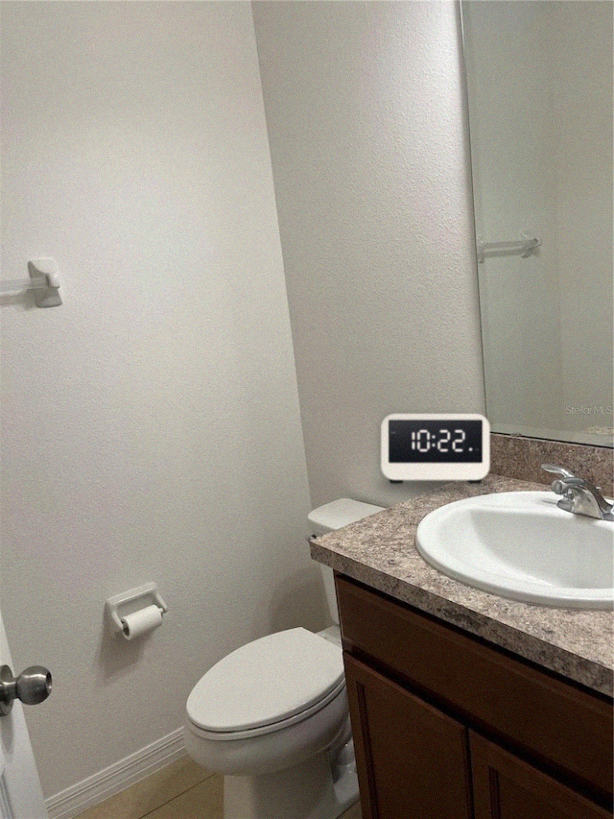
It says 10:22
